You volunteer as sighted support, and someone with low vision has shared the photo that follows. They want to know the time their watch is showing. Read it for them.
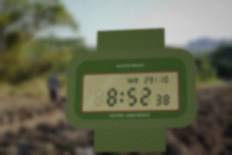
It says 8:52
